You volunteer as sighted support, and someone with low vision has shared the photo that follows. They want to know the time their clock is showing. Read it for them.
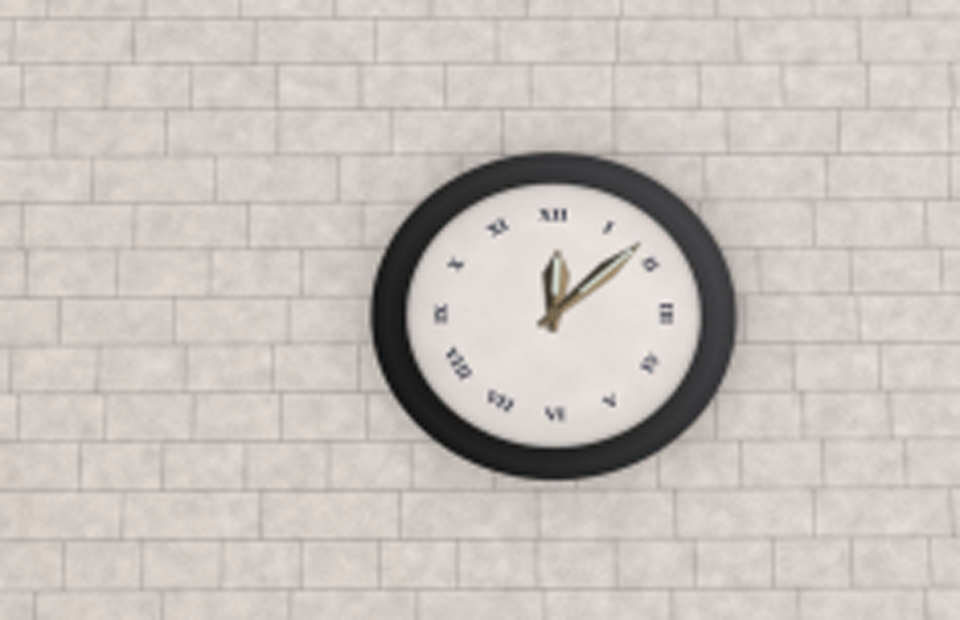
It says 12:08
